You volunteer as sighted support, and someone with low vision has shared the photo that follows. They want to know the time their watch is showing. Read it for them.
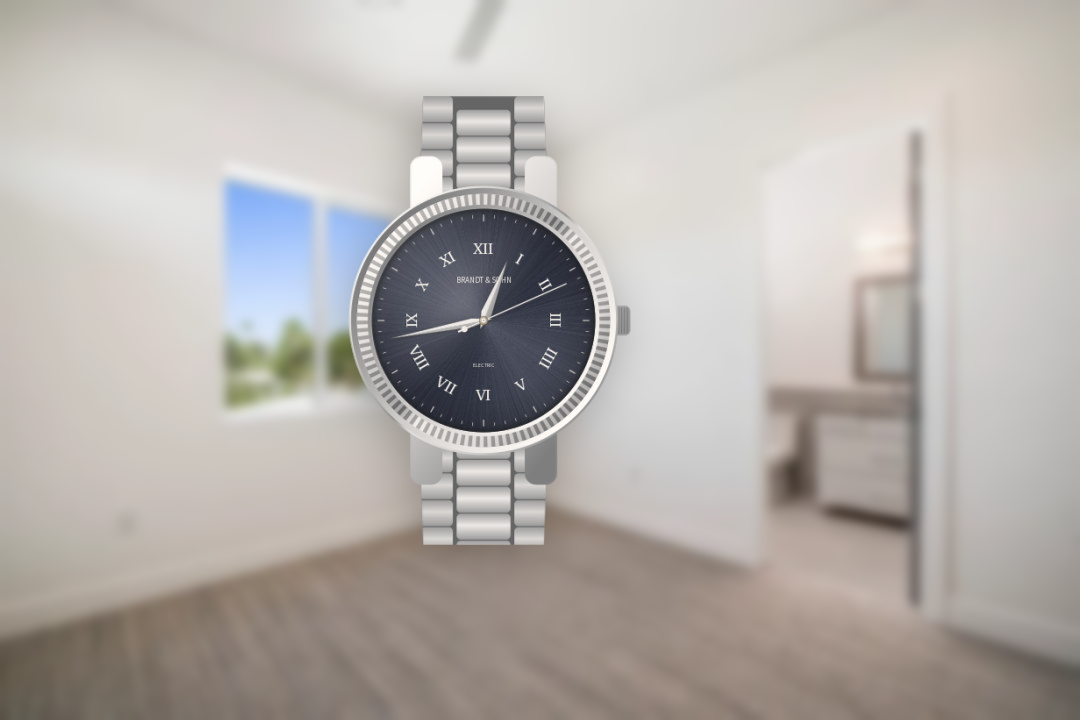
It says 12:43:11
